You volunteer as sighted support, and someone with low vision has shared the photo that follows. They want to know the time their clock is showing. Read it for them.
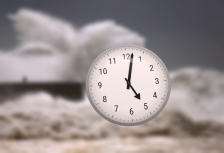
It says 5:02
